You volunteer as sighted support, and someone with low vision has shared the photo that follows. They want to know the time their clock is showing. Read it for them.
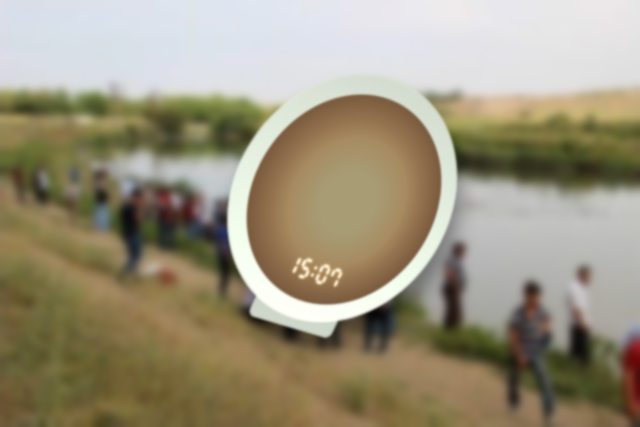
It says 15:07
